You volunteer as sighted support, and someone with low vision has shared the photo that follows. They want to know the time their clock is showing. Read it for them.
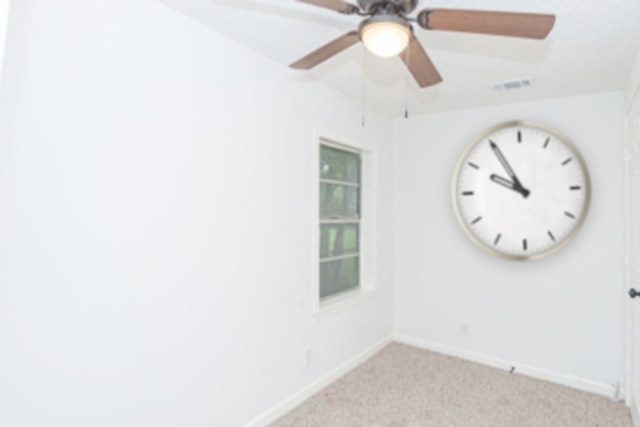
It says 9:55
